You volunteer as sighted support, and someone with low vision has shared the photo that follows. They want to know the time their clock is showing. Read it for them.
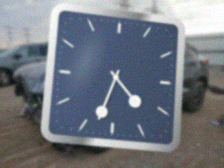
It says 4:33
